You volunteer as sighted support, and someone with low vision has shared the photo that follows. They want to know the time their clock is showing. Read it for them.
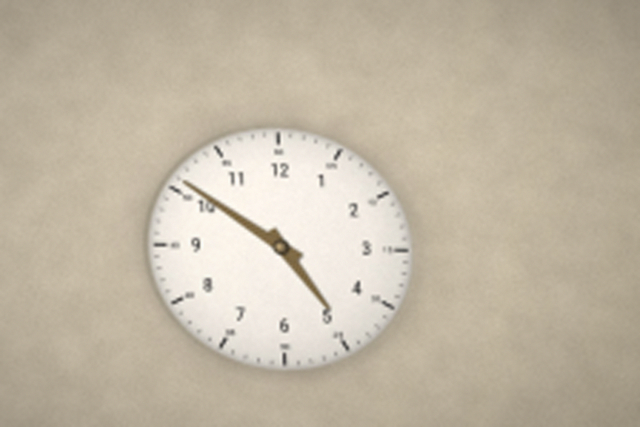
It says 4:51
